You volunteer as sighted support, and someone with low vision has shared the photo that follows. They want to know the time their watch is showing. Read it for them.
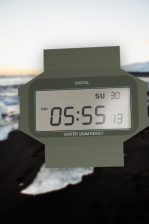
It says 5:55:13
